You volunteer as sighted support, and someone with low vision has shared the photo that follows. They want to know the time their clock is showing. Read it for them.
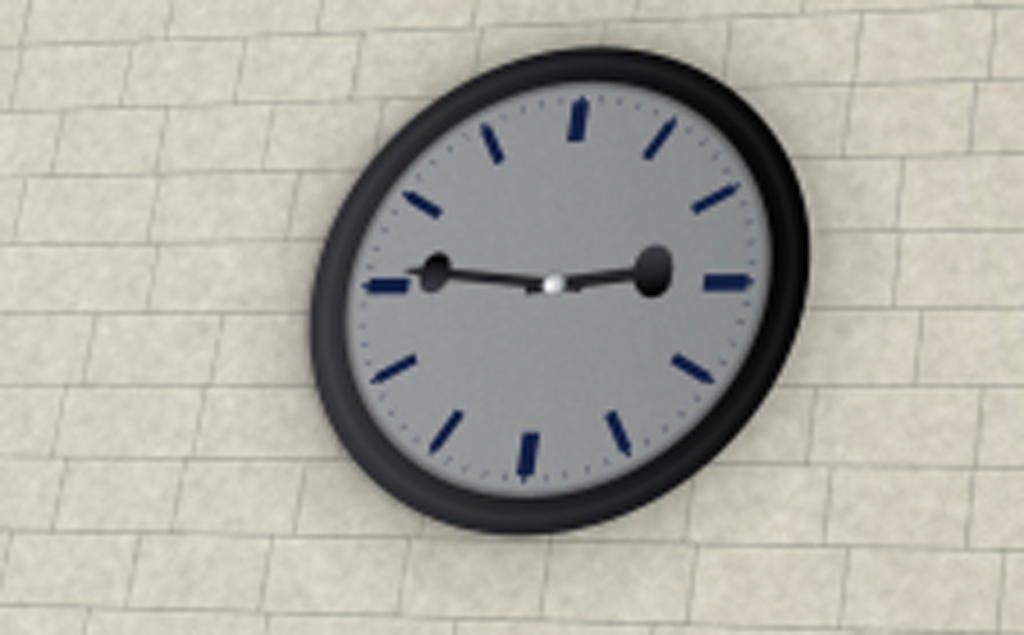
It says 2:46
